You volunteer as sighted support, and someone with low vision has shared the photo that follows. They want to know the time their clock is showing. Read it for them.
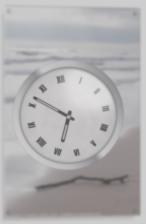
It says 6:52
